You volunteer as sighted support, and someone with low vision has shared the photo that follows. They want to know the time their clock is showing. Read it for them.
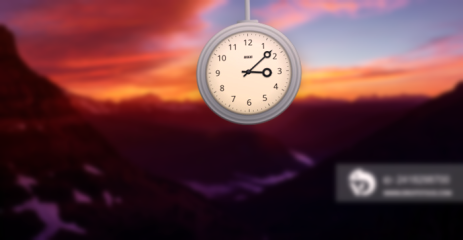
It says 3:08
